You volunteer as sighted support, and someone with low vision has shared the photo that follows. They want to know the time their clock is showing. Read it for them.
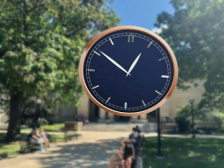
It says 12:51
